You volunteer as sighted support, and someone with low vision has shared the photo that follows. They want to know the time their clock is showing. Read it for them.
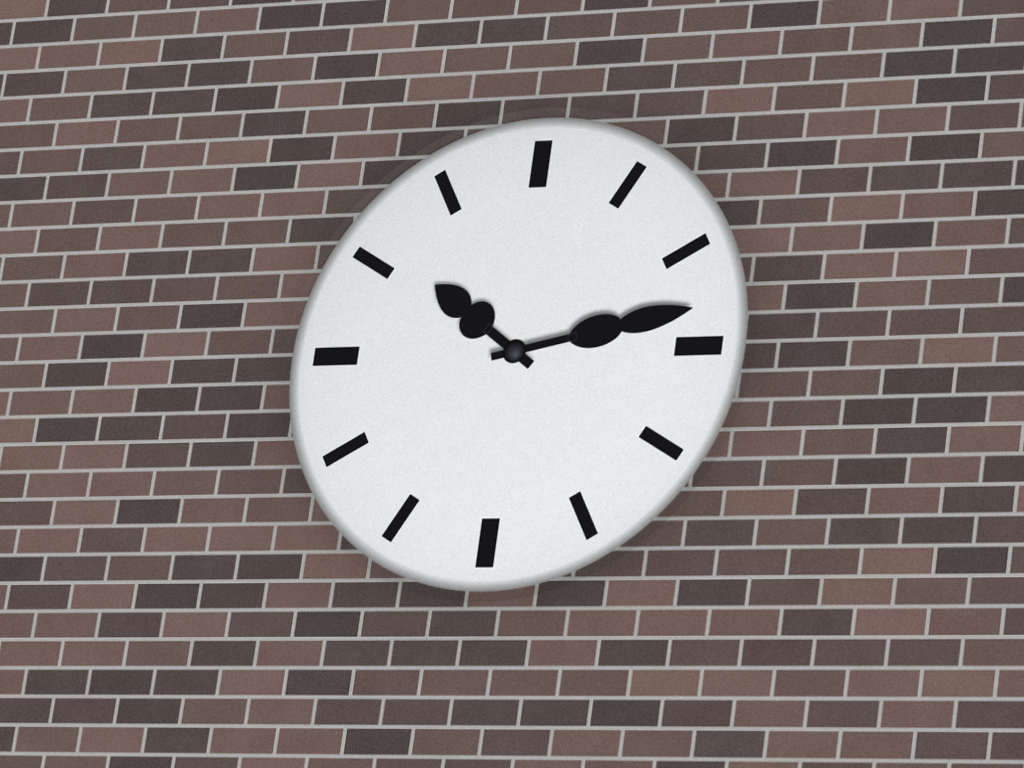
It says 10:13
